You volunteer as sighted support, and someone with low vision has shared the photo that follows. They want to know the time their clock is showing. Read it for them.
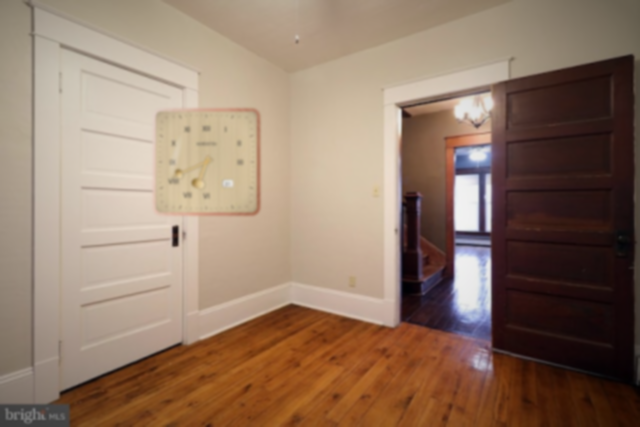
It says 6:41
